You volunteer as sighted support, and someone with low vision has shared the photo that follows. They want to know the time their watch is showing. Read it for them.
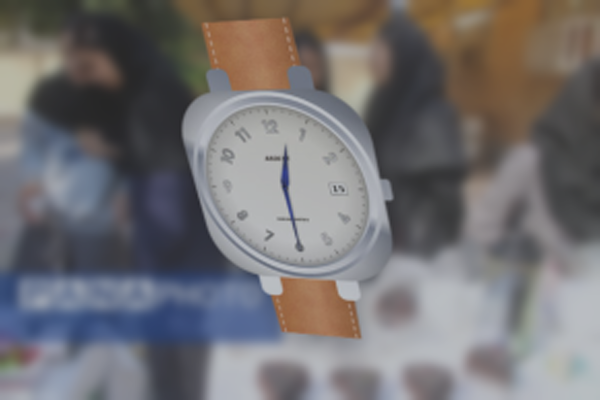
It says 12:30
